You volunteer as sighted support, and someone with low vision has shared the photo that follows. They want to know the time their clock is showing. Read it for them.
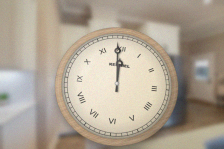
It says 11:59
